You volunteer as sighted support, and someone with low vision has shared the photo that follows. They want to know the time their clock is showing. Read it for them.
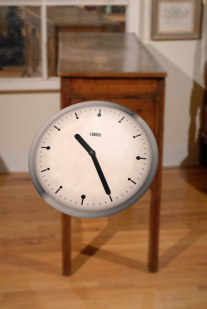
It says 10:25
